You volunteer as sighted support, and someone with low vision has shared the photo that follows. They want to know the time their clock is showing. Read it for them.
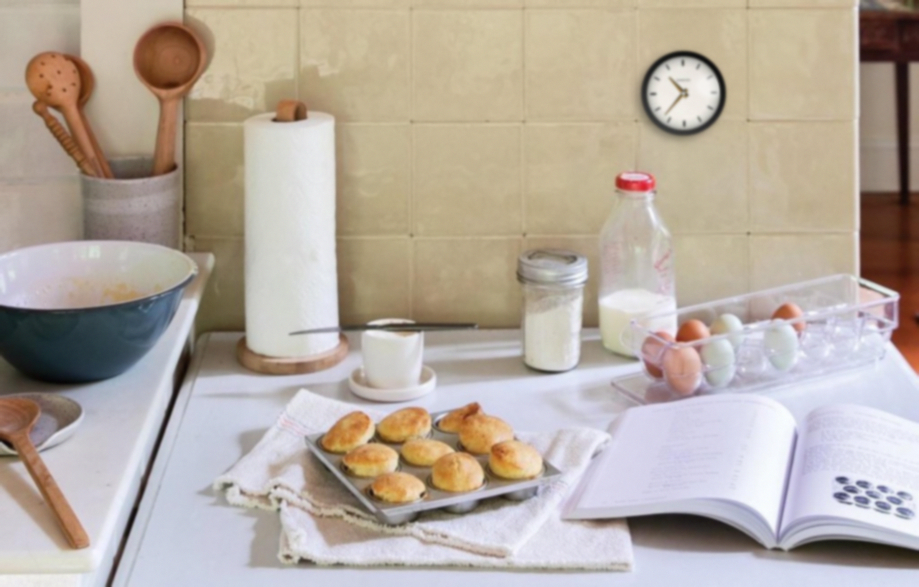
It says 10:37
